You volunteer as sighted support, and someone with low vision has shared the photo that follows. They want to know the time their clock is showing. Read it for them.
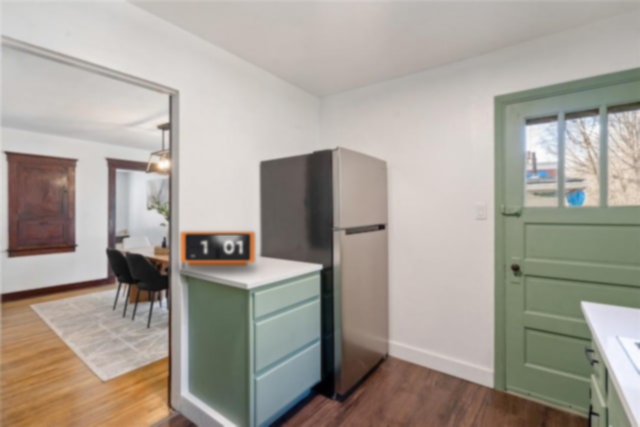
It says 1:01
